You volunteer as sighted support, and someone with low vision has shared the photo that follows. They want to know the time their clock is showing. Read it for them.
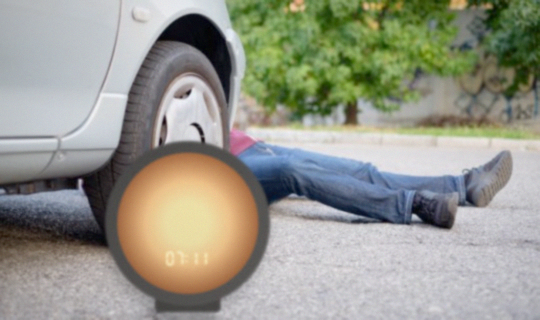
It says 7:11
